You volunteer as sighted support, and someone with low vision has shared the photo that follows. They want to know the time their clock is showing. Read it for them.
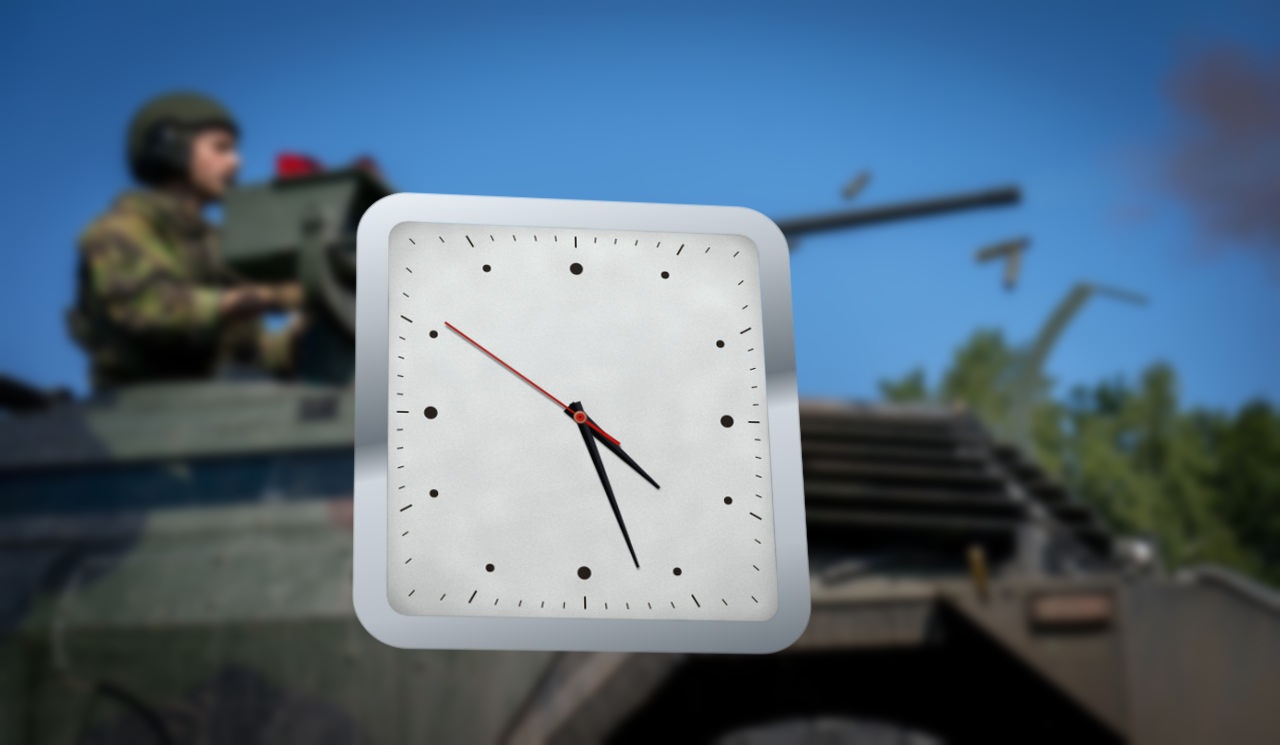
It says 4:26:51
